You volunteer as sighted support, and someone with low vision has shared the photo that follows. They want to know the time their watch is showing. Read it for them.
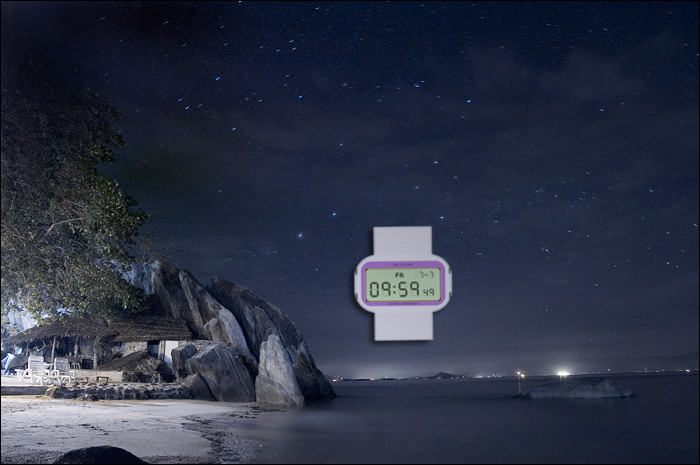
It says 9:59
